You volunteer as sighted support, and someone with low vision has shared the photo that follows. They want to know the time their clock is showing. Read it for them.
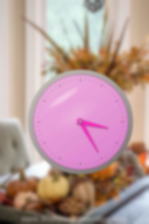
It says 3:25
